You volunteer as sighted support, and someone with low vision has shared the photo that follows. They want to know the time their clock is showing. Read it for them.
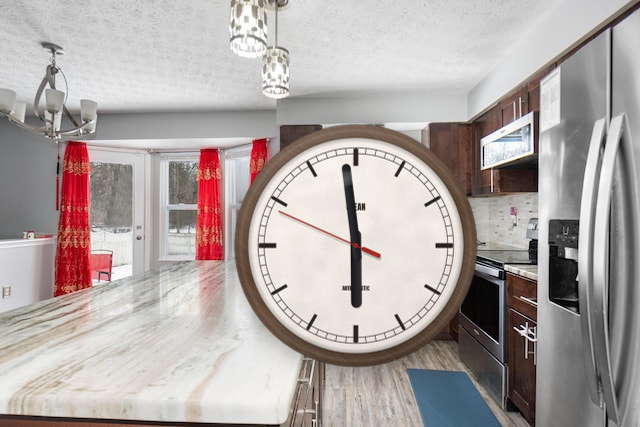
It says 5:58:49
